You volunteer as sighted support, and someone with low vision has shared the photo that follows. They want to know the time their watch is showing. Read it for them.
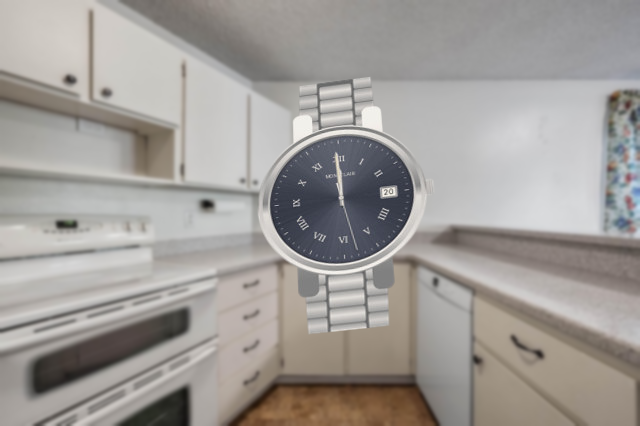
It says 11:59:28
